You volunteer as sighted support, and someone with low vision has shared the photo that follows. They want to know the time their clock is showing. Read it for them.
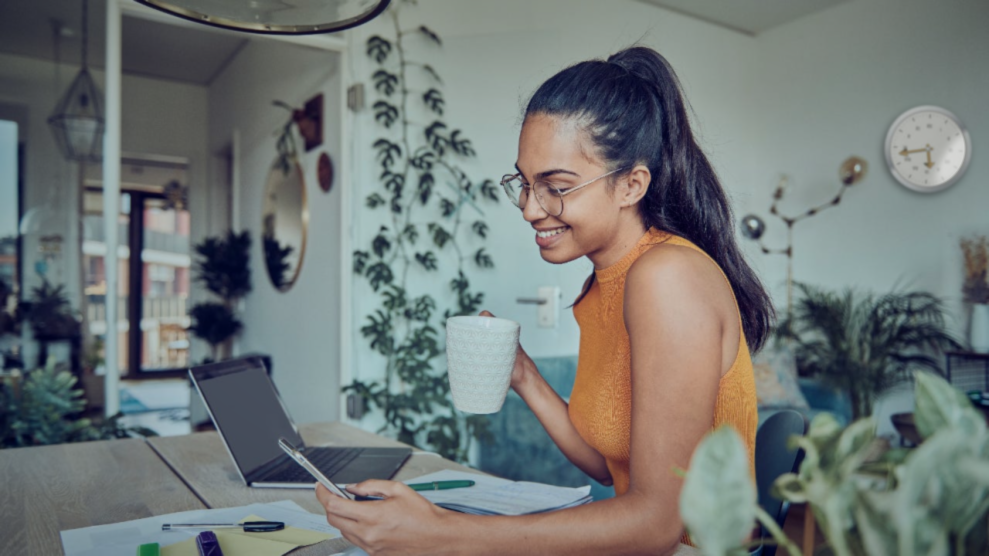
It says 5:43
